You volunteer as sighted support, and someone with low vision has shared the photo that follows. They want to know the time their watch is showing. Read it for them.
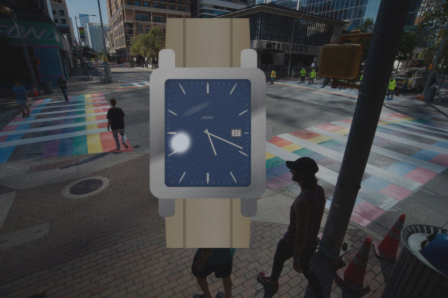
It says 5:19
